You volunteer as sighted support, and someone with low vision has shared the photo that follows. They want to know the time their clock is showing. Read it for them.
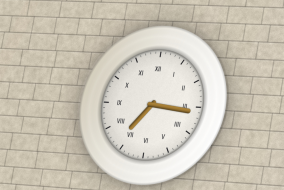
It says 7:16
